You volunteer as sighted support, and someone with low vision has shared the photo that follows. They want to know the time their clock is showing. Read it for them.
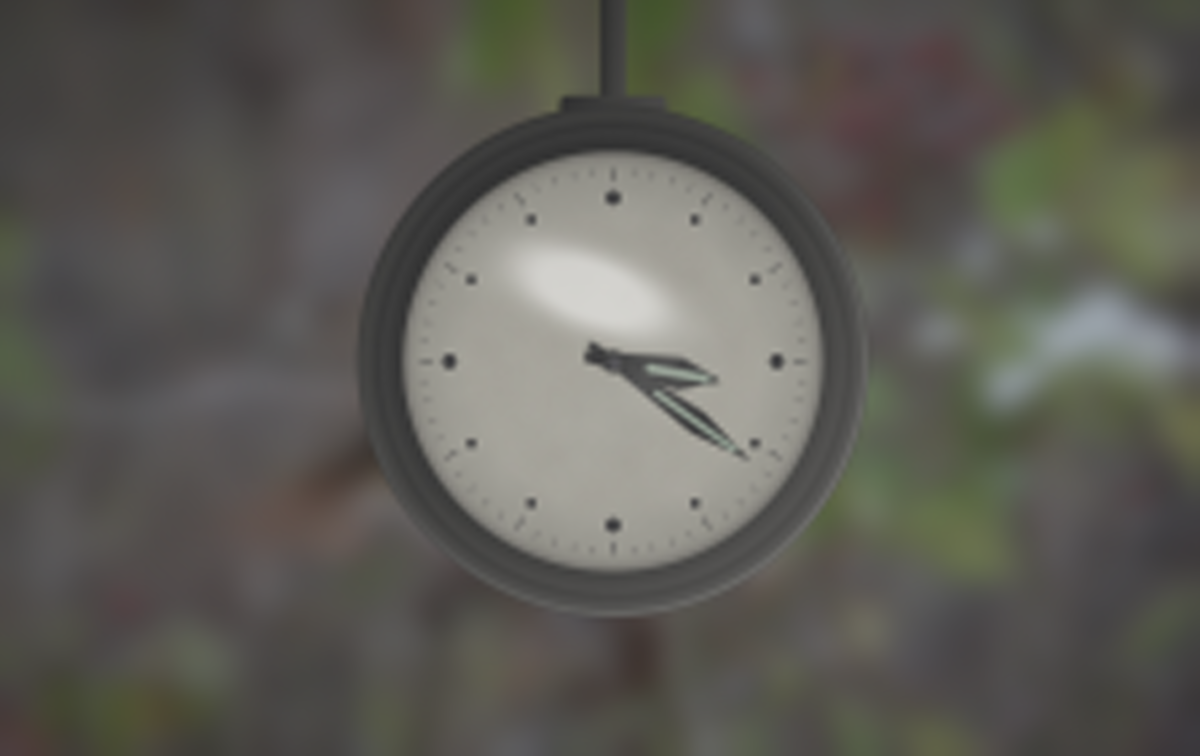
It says 3:21
